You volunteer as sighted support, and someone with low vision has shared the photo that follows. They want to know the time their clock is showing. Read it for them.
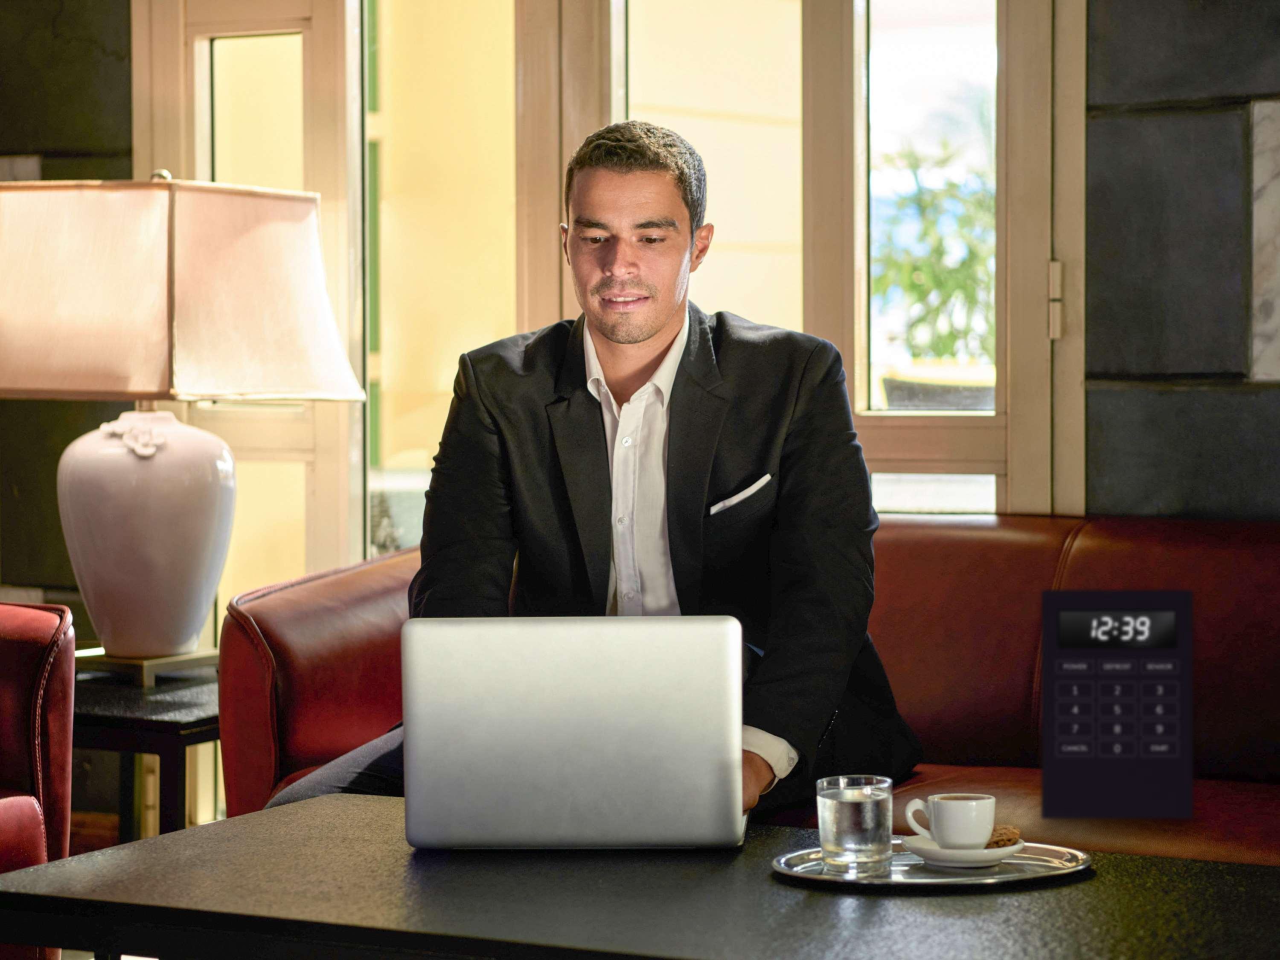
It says 12:39
